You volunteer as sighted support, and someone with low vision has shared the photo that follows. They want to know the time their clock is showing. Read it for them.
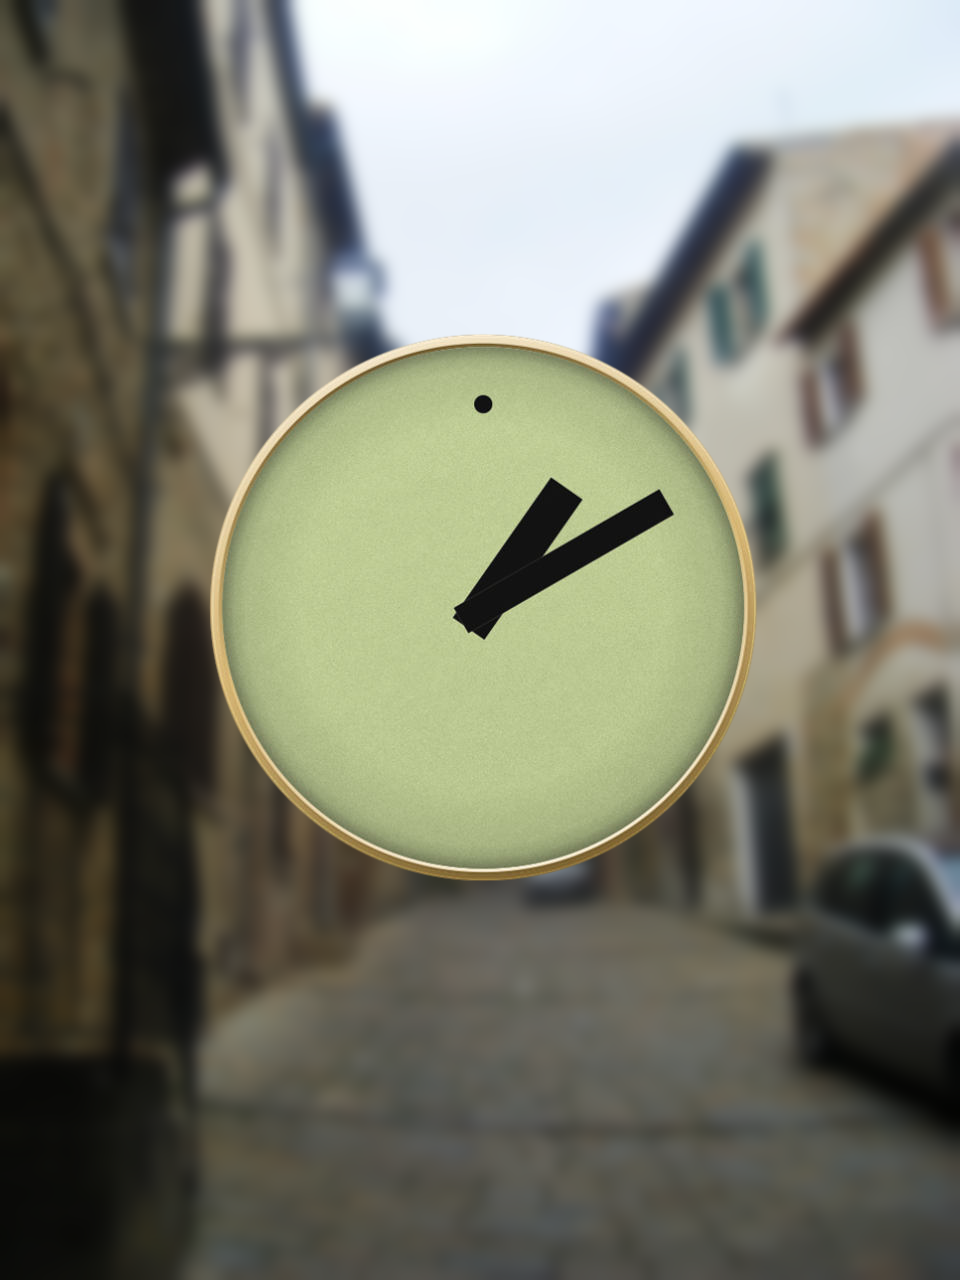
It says 1:10
